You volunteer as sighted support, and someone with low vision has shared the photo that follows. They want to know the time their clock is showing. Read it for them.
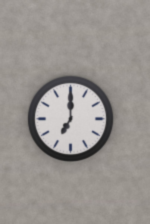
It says 7:00
